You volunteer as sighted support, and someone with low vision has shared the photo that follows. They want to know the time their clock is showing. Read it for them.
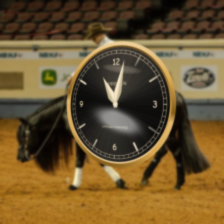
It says 11:02
